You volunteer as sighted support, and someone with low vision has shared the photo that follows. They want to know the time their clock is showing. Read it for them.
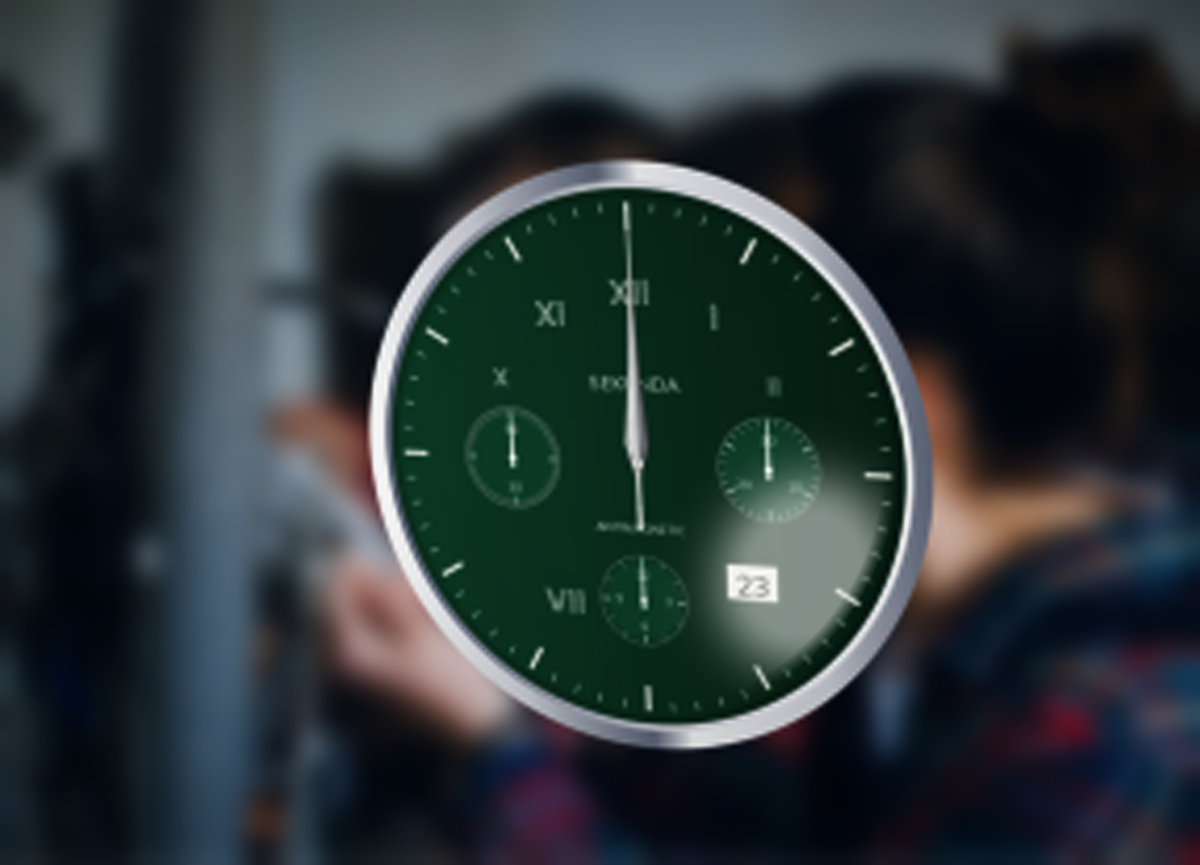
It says 12:00
